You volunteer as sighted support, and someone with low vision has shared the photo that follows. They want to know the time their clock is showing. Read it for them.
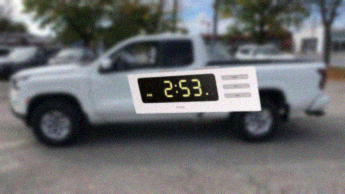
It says 2:53
